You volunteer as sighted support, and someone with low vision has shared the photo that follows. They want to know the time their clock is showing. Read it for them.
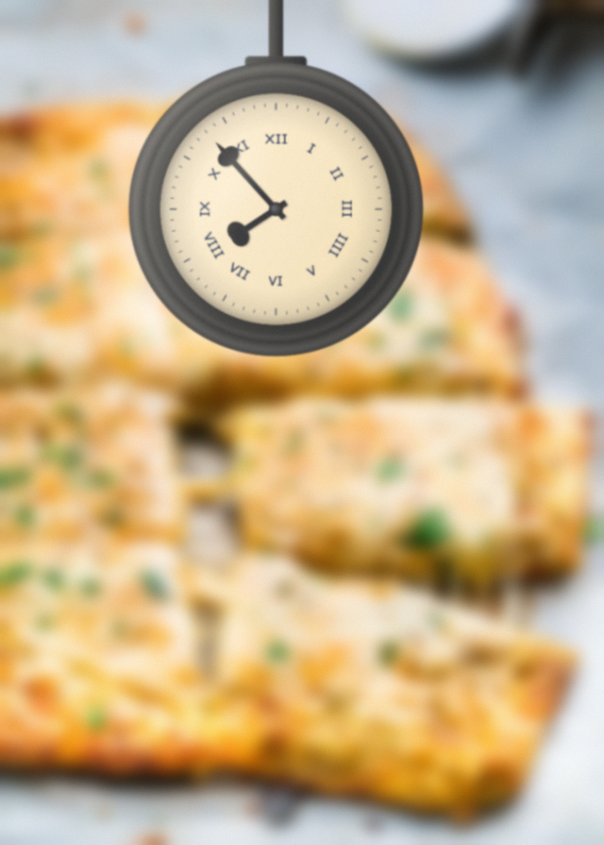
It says 7:53
